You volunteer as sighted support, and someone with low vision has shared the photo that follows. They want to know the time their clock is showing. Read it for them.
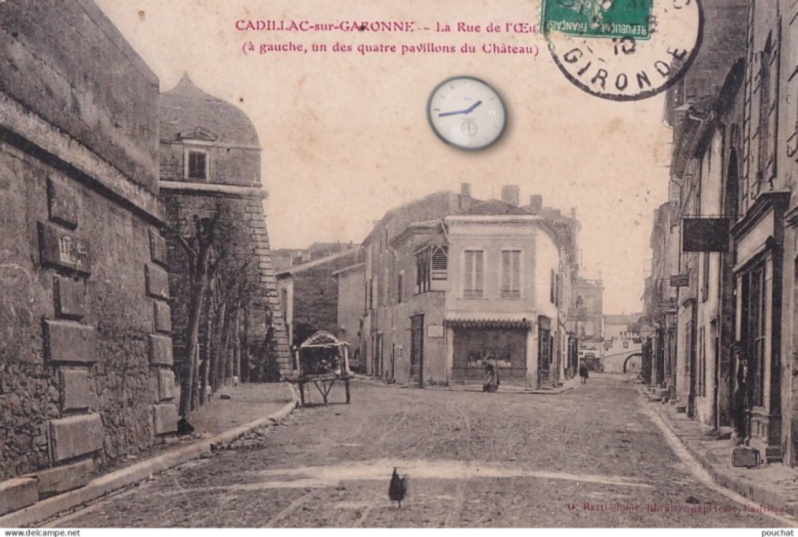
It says 1:43
